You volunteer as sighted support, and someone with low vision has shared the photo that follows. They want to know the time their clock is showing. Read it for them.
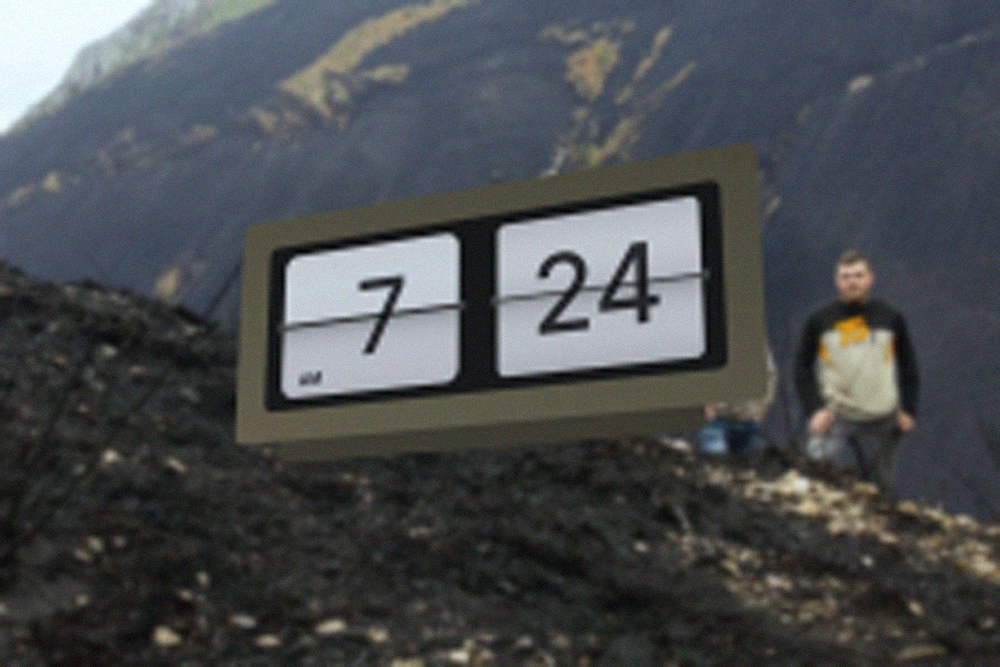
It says 7:24
